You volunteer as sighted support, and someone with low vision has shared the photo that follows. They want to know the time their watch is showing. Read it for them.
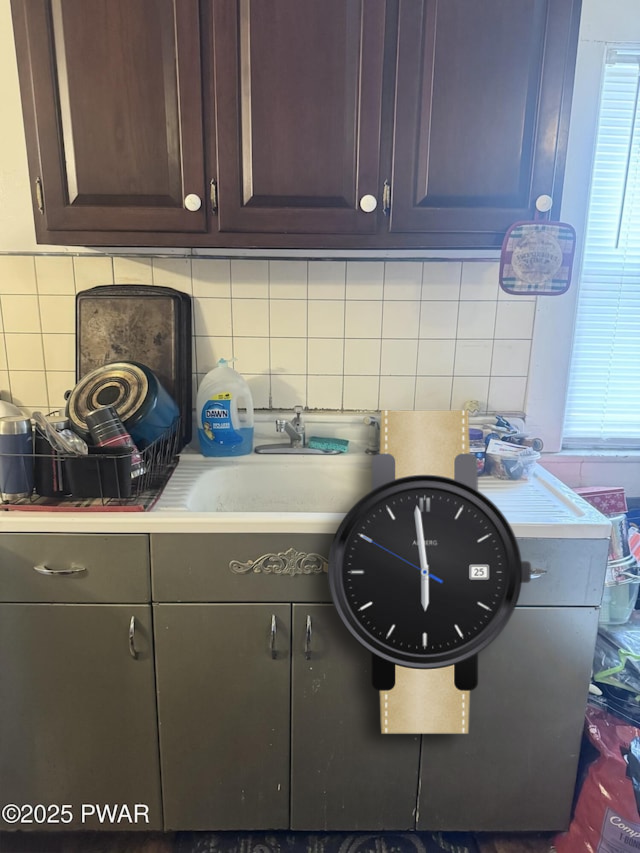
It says 5:58:50
